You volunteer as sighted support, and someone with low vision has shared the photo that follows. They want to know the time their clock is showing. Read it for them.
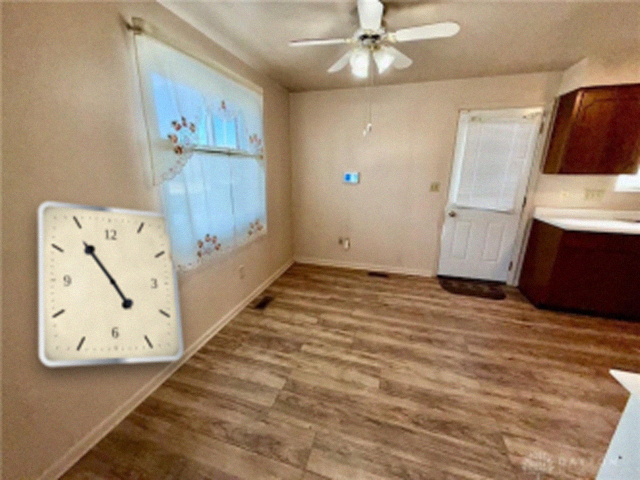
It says 4:54
